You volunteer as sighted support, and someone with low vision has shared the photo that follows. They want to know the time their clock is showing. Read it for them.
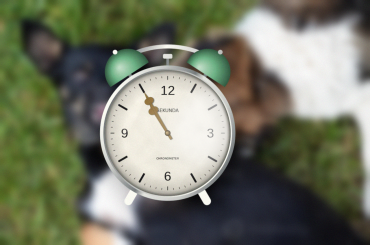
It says 10:55
